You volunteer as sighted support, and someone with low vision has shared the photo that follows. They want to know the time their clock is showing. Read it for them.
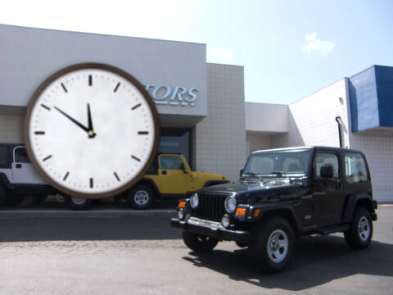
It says 11:51
